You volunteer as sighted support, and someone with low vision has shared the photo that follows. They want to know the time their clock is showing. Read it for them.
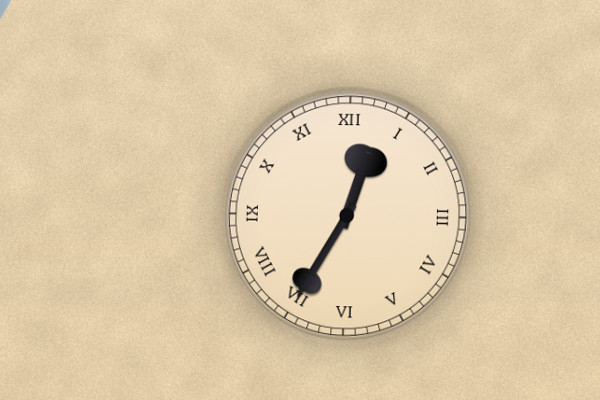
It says 12:35
